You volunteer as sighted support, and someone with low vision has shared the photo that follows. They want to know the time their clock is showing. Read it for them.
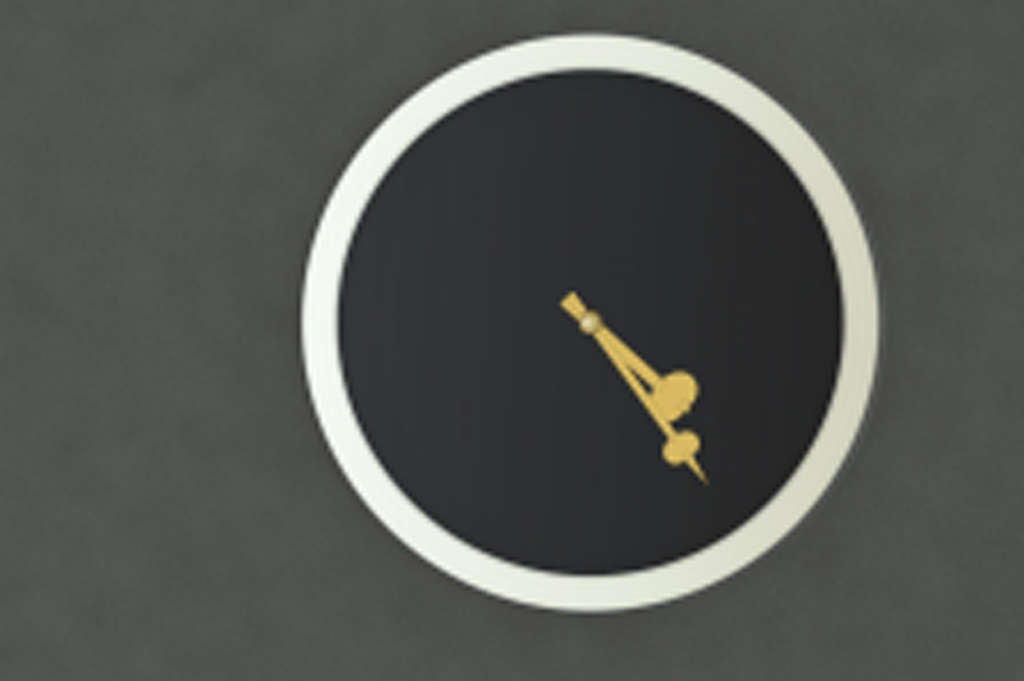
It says 4:24
